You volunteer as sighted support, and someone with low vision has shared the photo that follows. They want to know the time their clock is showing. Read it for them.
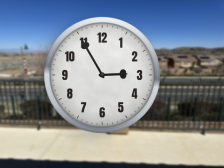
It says 2:55
